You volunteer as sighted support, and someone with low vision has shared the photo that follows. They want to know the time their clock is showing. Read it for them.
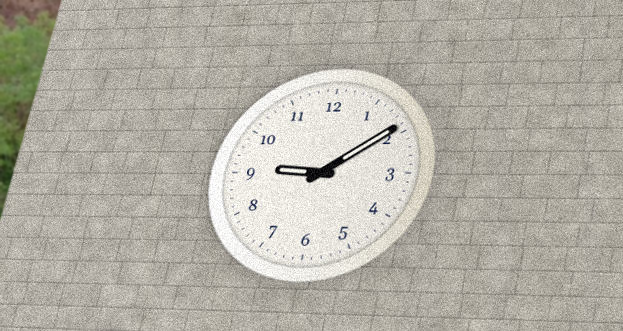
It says 9:09
